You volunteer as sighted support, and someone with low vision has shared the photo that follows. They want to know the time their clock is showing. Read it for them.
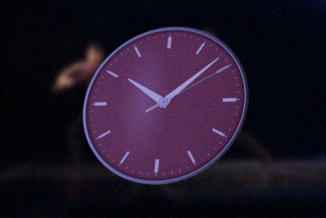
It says 10:08:10
